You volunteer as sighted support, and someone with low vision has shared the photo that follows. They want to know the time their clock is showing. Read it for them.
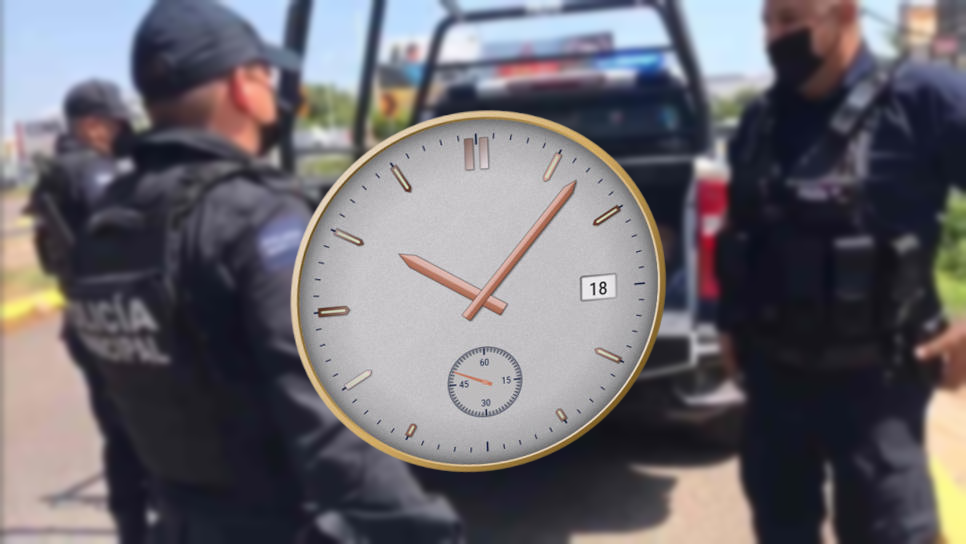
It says 10:06:49
